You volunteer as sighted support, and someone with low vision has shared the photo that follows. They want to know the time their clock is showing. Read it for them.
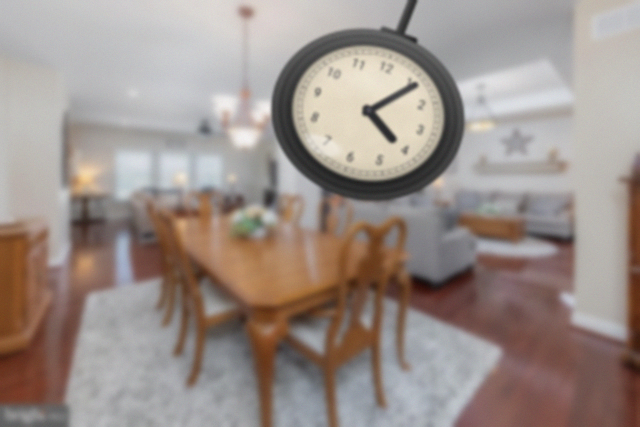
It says 4:06
